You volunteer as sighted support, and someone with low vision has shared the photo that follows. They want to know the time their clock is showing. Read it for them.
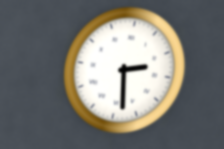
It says 2:28
